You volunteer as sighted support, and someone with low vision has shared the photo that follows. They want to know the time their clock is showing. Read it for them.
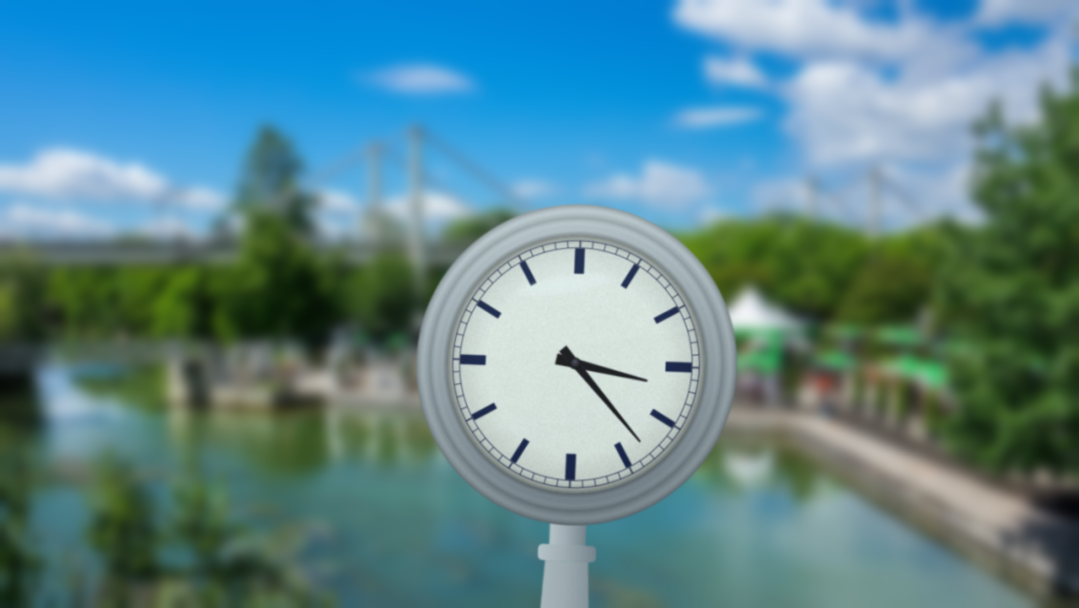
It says 3:23
